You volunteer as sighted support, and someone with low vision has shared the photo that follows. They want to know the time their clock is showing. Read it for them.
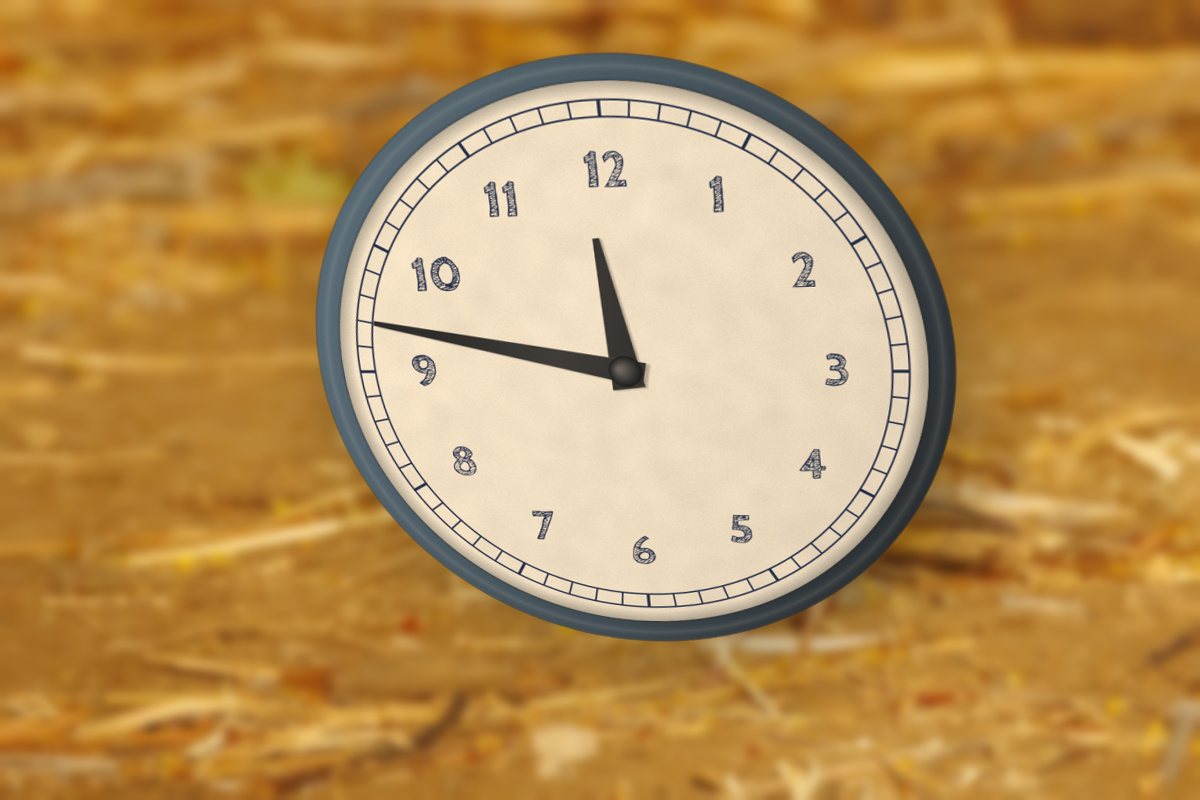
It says 11:47
